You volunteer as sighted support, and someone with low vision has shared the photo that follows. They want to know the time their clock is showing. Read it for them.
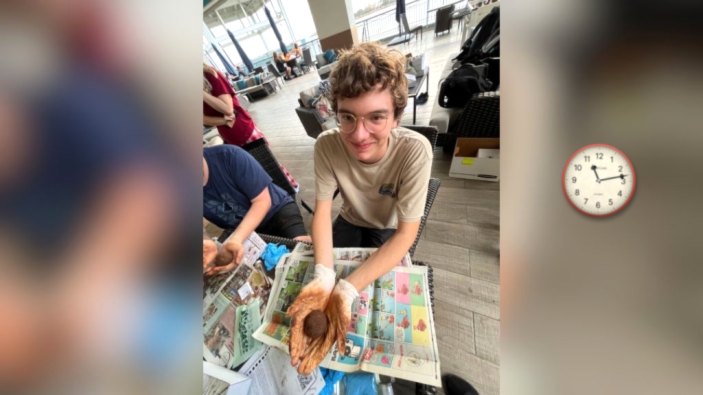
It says 11:13
